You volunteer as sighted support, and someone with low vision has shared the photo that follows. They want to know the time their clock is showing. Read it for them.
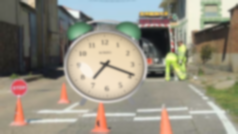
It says 7:19
